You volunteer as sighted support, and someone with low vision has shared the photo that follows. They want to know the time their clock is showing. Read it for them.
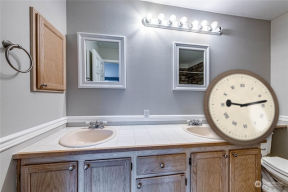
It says 9:13
